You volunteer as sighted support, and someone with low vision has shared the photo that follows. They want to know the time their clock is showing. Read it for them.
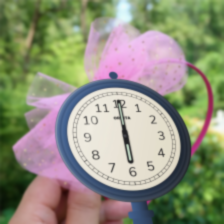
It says 6:00
